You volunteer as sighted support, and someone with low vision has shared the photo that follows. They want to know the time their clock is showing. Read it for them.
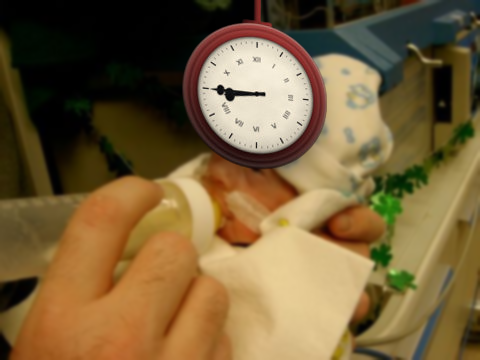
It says 8:45
